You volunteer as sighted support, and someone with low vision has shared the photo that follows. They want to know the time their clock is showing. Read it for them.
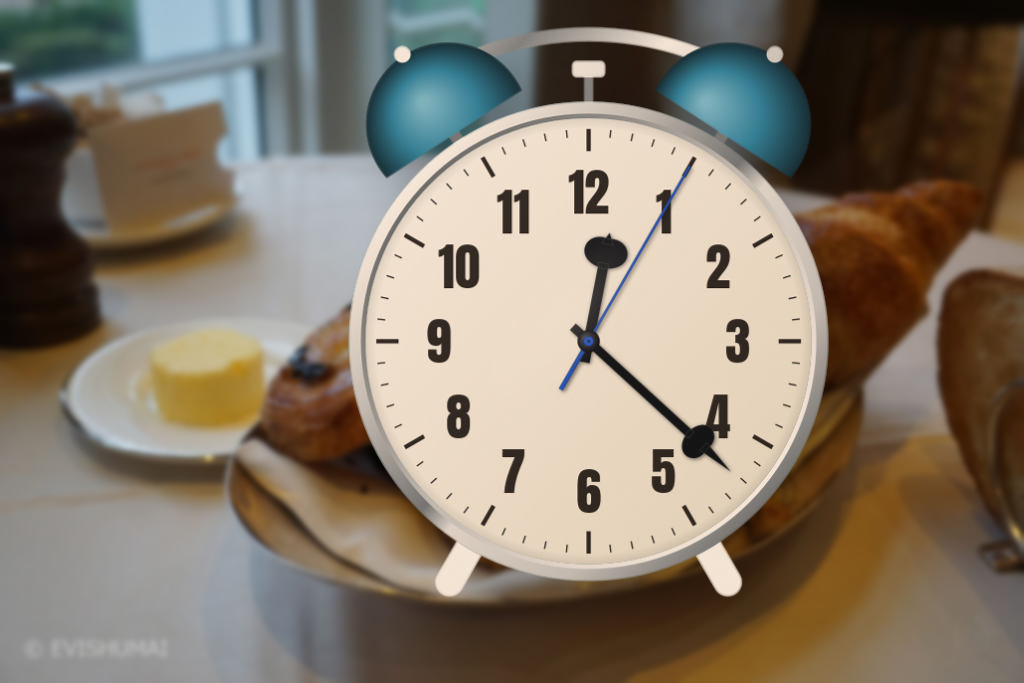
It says 12:22:05
